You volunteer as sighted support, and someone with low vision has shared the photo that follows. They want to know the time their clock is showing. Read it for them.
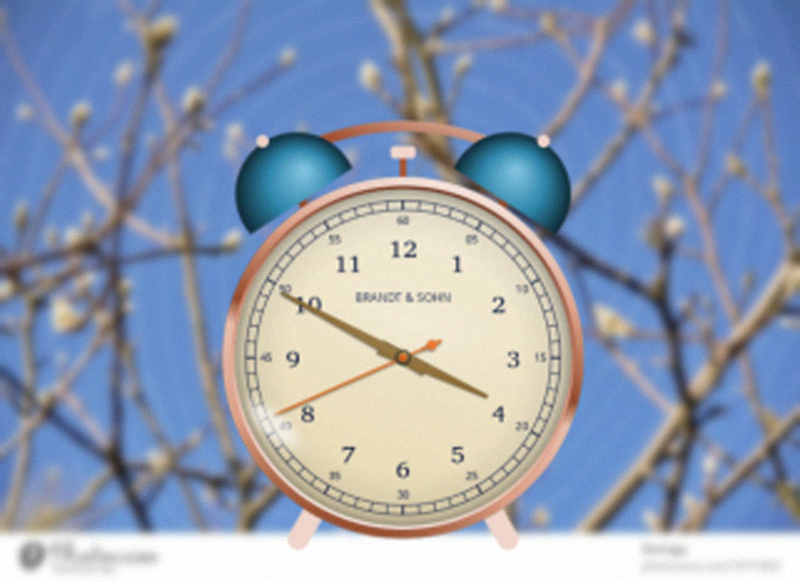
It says 3:49:41
